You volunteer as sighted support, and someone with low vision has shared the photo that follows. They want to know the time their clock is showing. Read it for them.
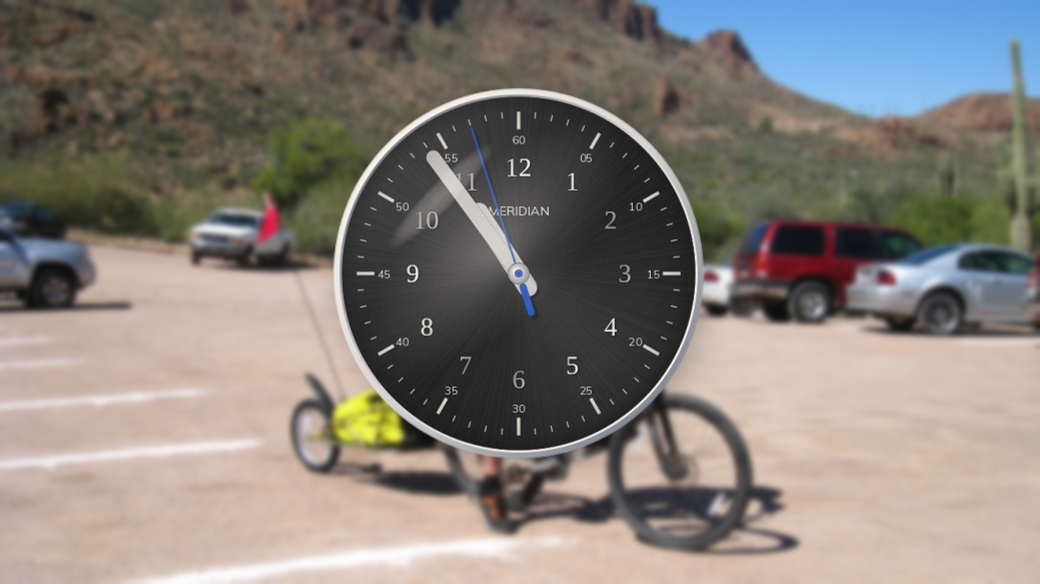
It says 10:53:57
